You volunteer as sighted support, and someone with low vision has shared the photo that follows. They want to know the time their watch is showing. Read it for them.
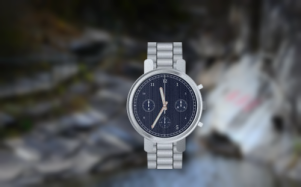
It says 11:35
